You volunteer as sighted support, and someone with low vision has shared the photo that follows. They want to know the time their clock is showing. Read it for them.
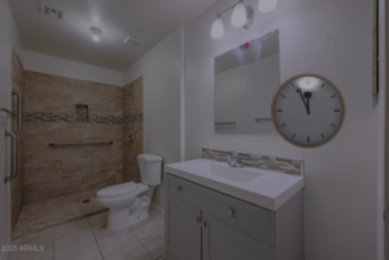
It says 11:56
